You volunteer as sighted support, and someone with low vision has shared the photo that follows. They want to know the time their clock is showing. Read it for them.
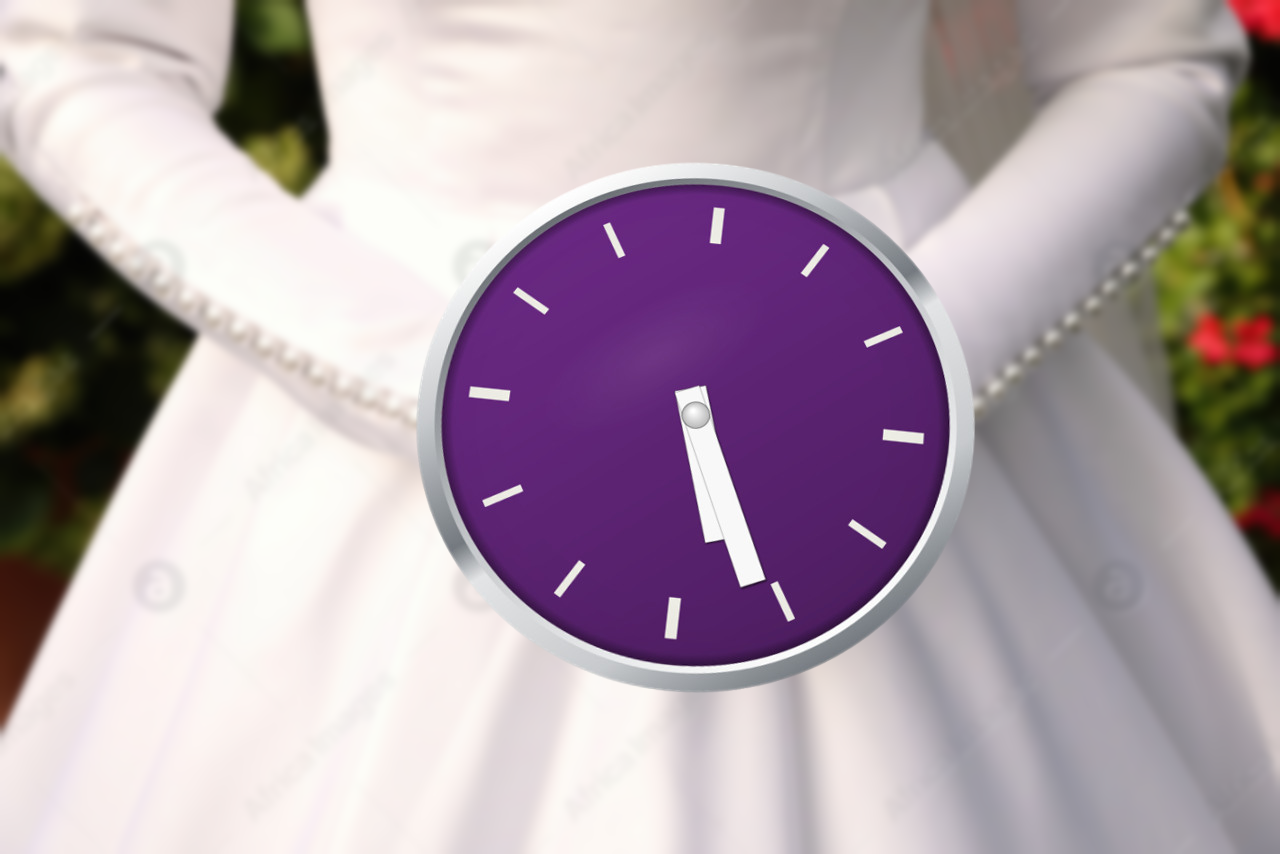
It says 5:26
